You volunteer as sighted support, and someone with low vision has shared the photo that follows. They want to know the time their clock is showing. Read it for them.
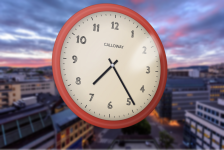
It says 7:24
